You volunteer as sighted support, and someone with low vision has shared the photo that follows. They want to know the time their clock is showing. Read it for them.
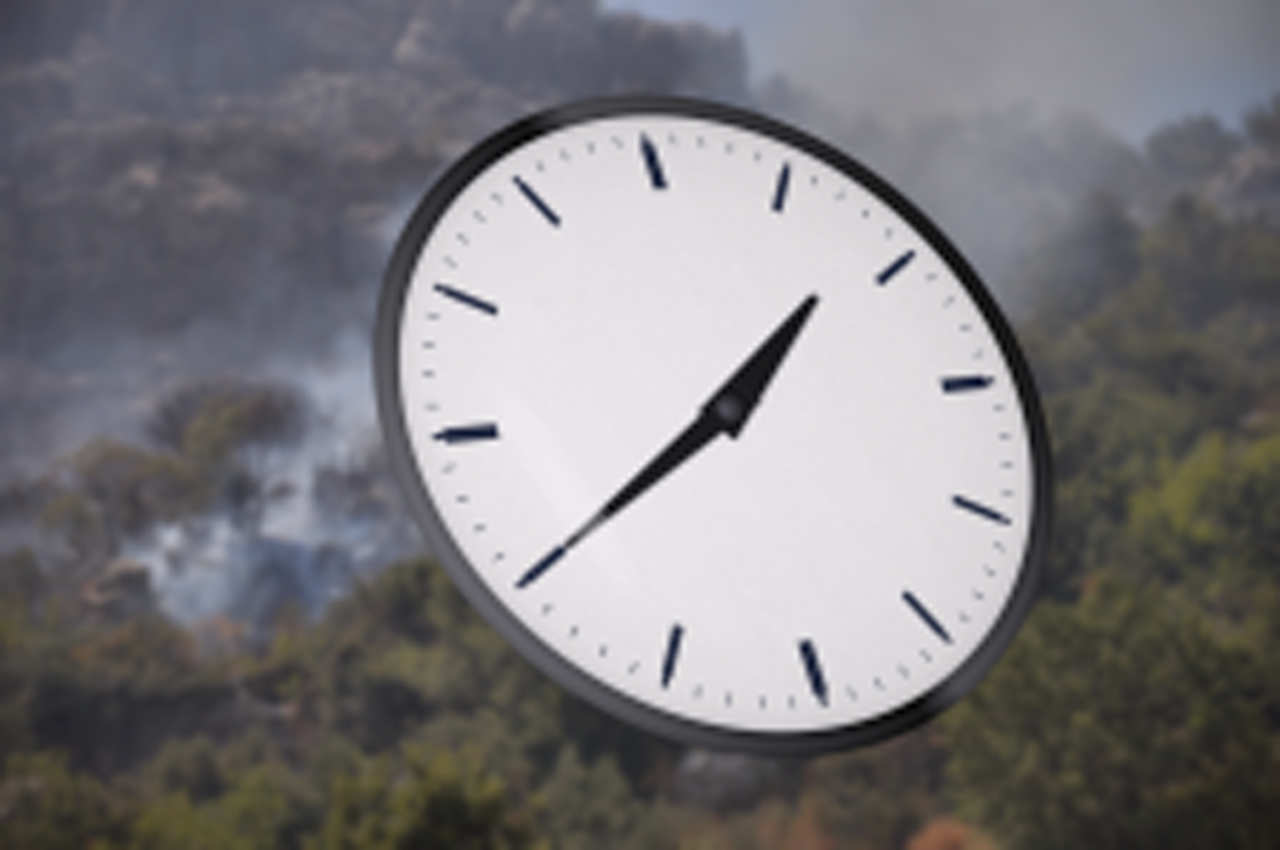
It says 1:40
